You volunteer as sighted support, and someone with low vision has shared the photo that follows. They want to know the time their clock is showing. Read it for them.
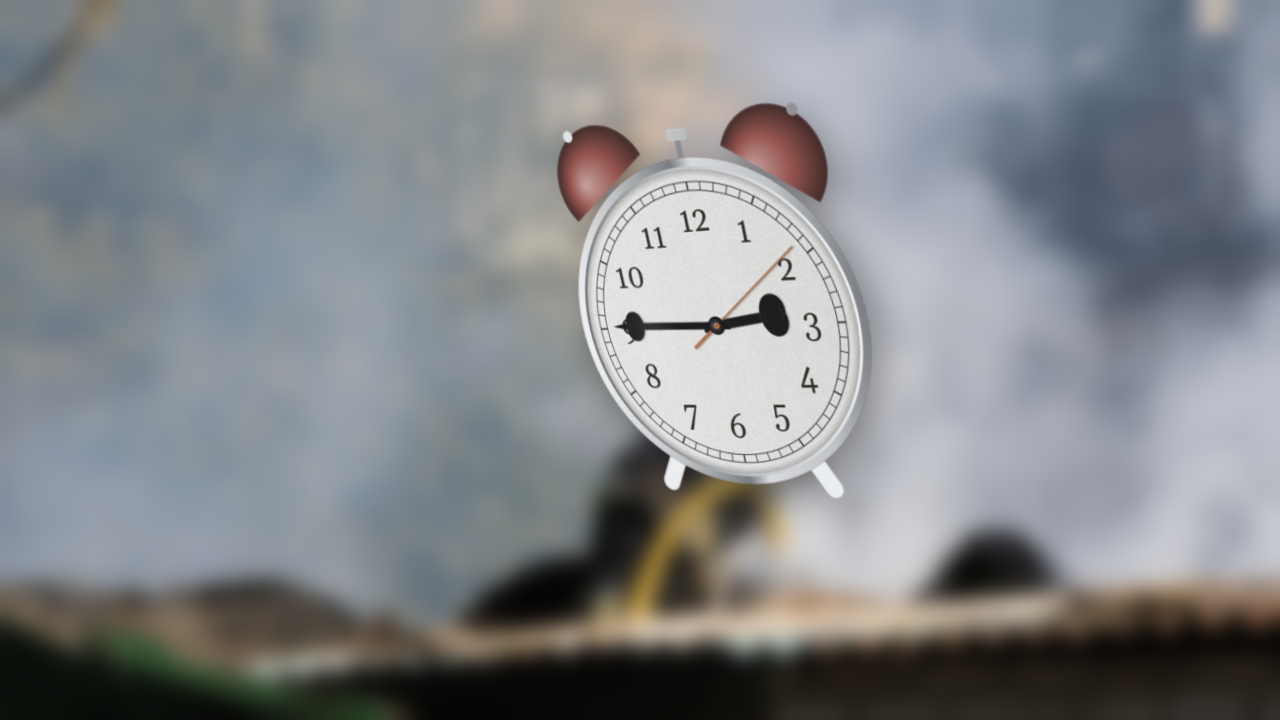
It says 2:45:09
